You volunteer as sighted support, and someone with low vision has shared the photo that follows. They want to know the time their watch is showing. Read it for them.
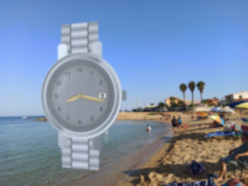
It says 8:17
